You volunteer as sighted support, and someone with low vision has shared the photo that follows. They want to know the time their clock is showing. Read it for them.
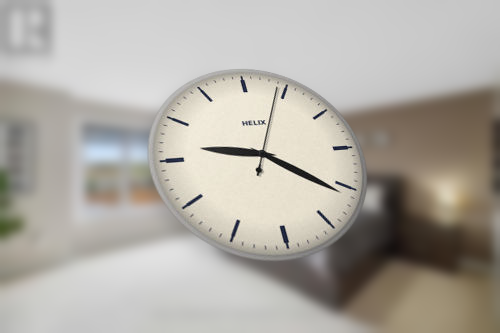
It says 9:21:04
